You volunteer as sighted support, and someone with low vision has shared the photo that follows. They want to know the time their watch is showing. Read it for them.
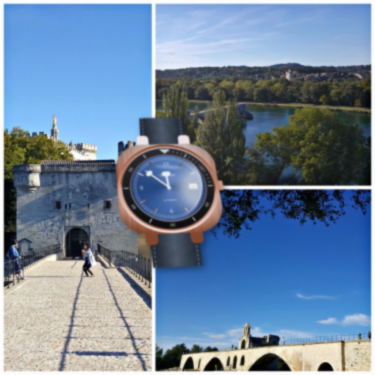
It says 11:52
